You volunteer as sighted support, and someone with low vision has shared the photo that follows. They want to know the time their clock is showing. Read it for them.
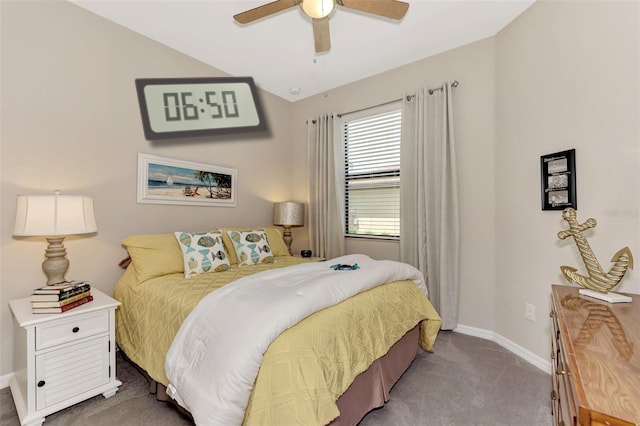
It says 6:50
